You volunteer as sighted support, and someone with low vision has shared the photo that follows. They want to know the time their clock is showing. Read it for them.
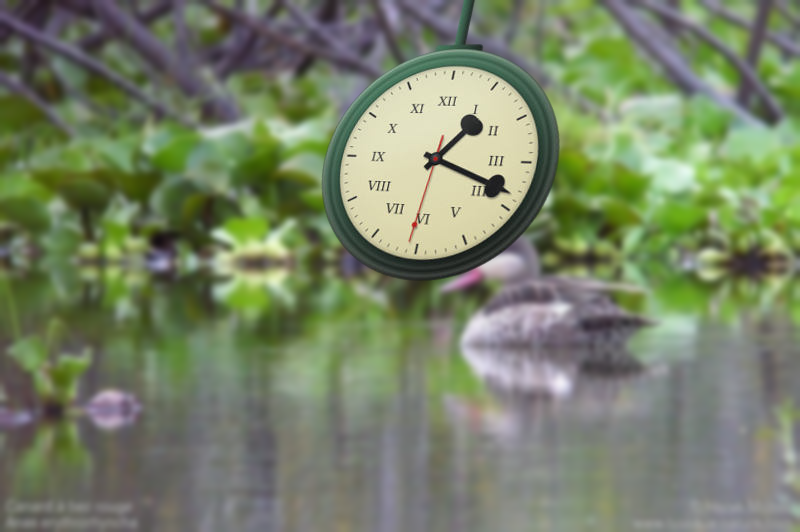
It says 1:18:31
